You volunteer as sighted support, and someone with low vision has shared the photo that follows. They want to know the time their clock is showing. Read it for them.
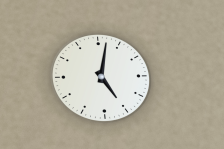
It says 5:02
